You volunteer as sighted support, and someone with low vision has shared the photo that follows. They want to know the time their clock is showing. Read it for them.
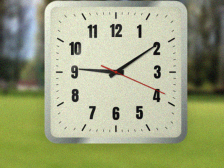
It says 9:09:19
